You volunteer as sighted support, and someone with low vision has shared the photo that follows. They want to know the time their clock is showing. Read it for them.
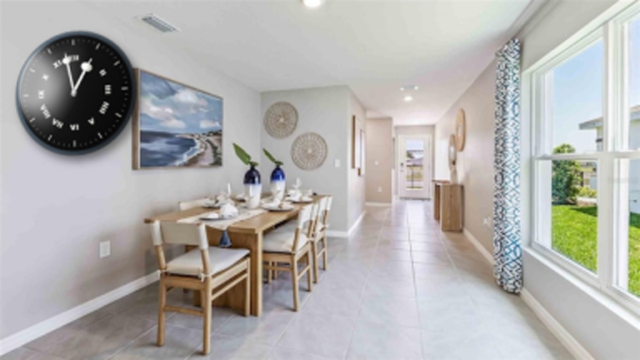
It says 12:58
